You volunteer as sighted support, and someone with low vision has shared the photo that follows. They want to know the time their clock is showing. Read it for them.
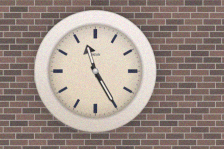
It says 11:25
